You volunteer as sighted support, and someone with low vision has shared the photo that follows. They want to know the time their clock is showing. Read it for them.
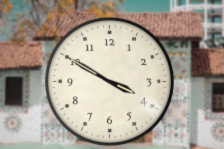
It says 3:50
